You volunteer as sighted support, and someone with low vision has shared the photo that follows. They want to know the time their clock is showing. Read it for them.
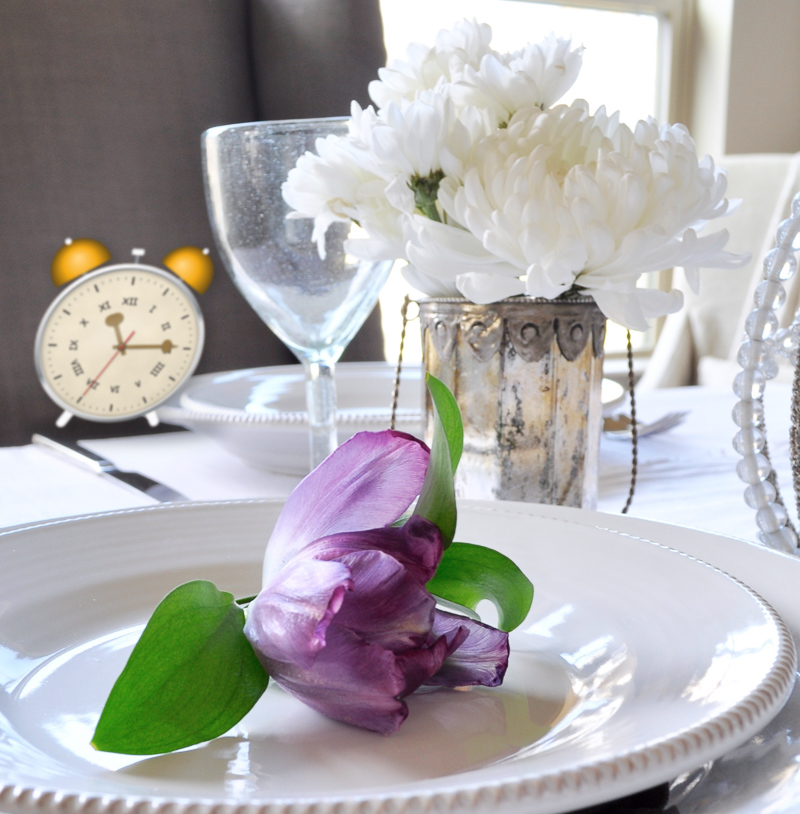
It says 11:14:35
